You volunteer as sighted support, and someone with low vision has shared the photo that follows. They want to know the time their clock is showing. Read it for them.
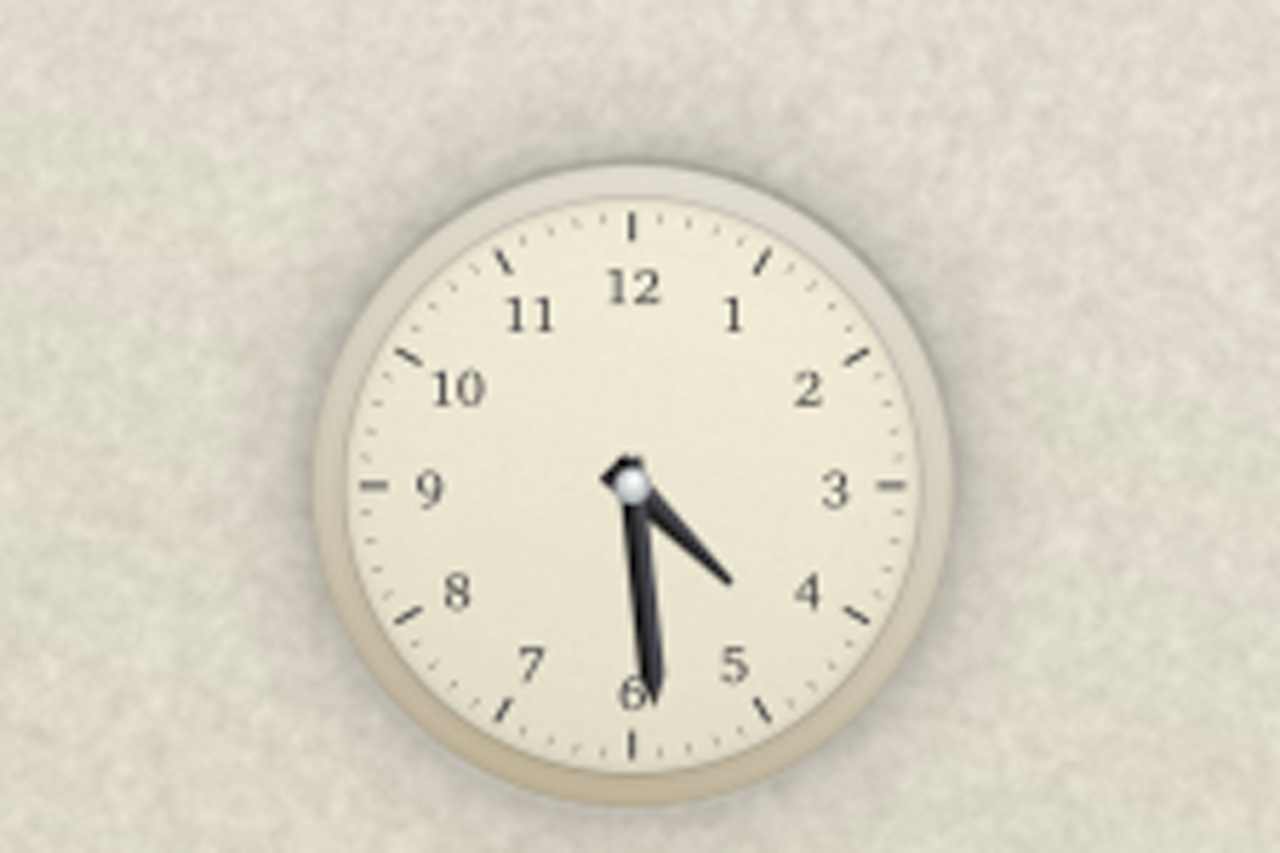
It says 4:29
